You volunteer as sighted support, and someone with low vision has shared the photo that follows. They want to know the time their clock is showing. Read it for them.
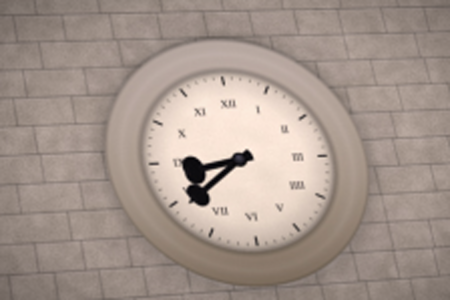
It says 8:39
